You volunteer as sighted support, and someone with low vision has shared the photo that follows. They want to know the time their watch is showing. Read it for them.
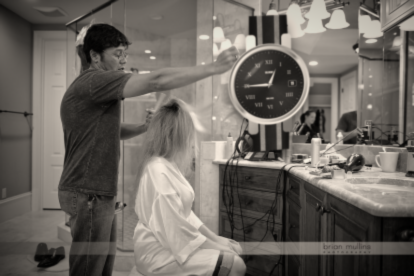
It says 12:45
